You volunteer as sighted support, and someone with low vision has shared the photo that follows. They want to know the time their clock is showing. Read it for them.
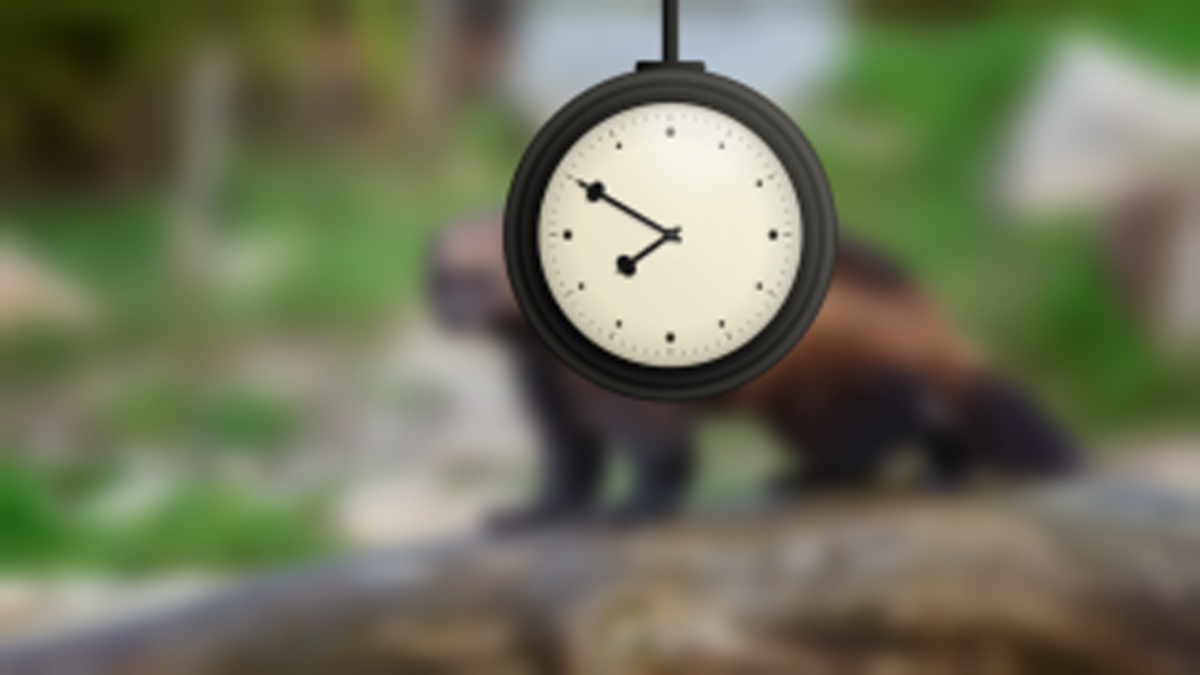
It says 7:50
